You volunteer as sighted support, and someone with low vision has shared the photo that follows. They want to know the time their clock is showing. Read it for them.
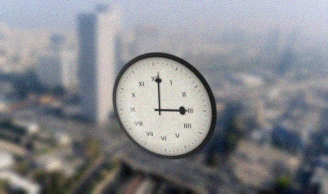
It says 3:01
